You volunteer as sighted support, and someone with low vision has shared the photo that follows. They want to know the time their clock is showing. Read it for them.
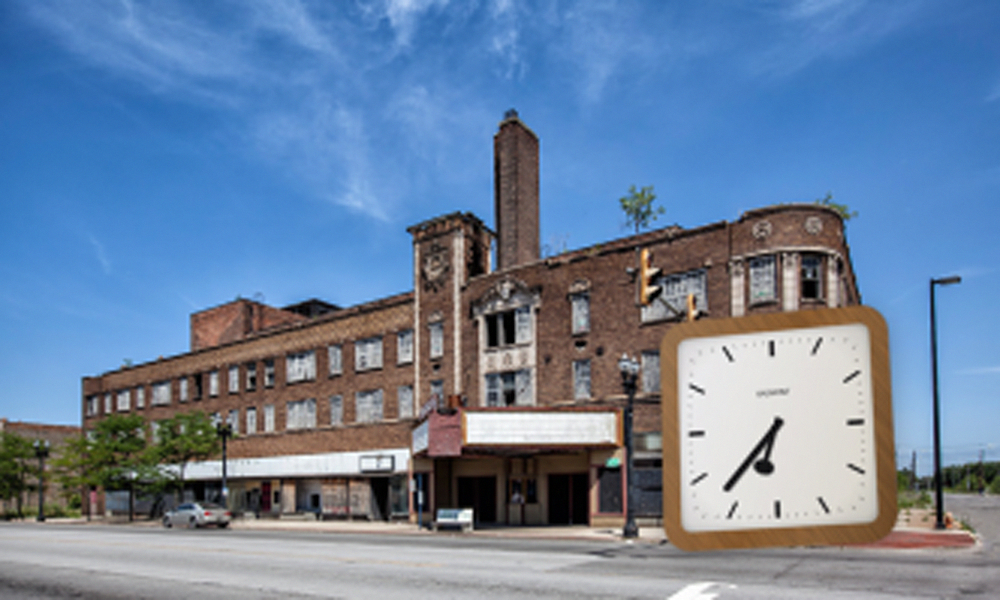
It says 6:37
